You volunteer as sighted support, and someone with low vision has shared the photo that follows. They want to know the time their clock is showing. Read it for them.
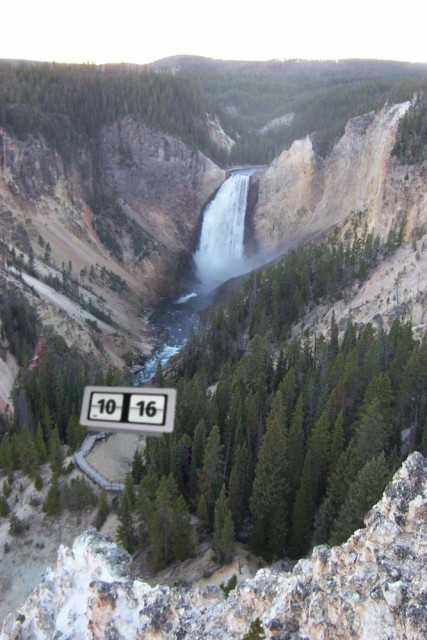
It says 10:16
